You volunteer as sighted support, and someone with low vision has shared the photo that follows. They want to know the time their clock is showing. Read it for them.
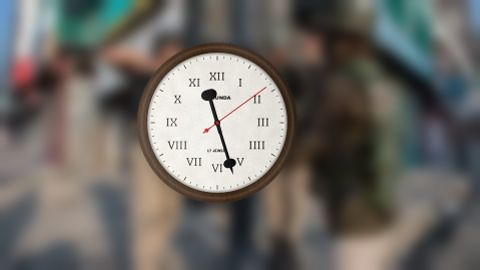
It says 11:27:09
